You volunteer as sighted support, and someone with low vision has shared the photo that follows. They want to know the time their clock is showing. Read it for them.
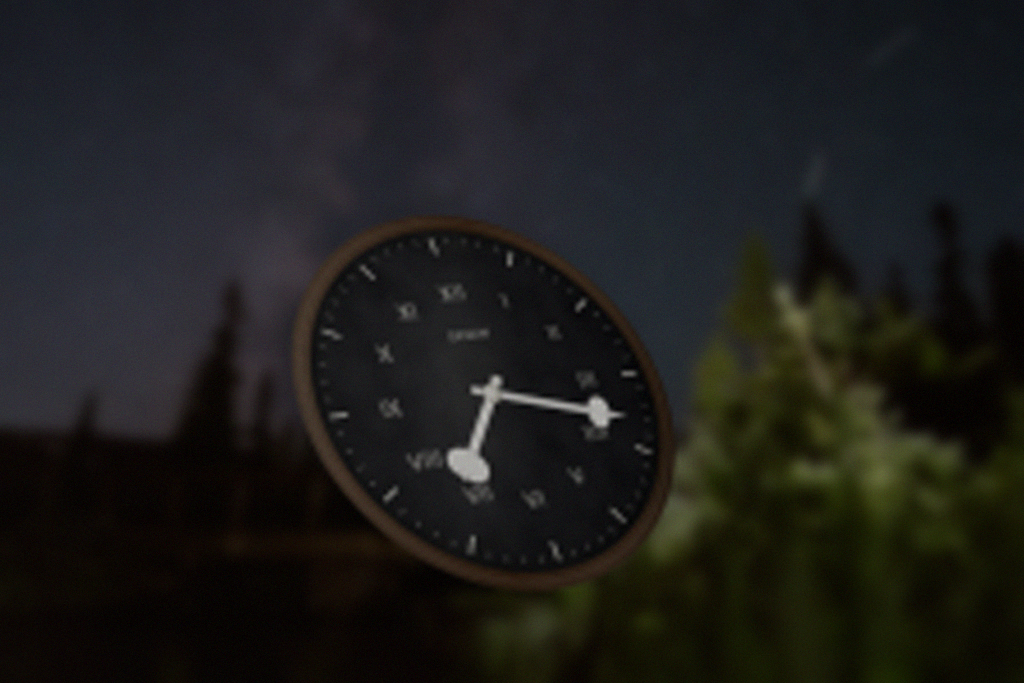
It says 7:18
